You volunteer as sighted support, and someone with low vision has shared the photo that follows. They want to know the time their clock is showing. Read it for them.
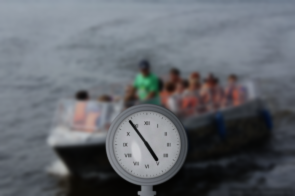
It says 4:54
